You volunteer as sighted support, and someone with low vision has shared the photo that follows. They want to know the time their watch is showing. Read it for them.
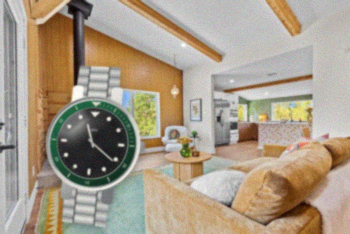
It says 11:21
